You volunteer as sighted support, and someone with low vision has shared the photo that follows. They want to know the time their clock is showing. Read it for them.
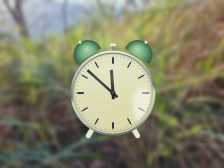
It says 11:52
